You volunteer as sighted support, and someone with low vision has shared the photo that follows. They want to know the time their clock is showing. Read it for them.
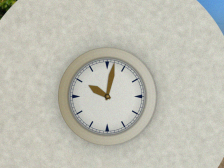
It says 10:02
